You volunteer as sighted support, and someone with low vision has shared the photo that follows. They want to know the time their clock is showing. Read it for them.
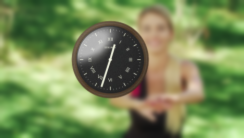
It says 12:33
